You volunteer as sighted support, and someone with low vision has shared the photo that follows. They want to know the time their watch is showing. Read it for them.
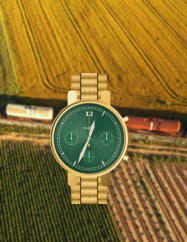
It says 12:34
